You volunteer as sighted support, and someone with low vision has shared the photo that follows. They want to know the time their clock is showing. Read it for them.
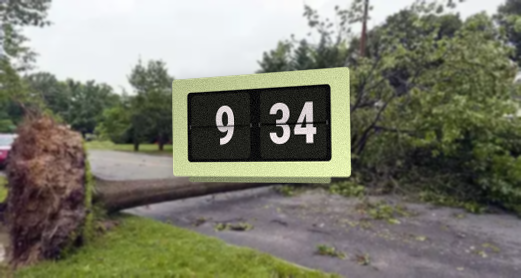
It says 9:34
